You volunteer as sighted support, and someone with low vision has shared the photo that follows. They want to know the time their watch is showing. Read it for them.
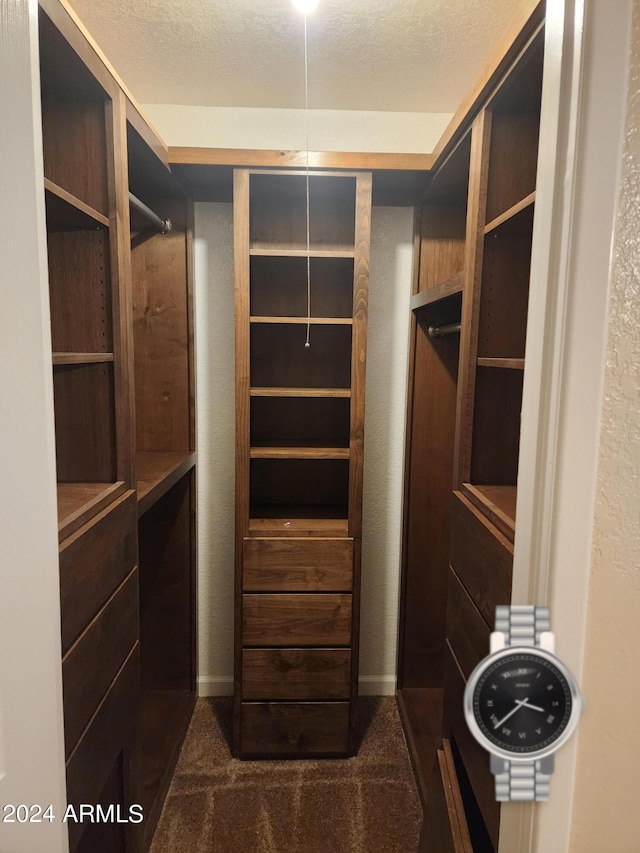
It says 3:38
